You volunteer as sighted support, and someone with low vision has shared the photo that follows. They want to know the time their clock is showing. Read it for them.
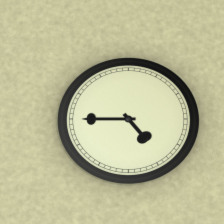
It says 4:45
